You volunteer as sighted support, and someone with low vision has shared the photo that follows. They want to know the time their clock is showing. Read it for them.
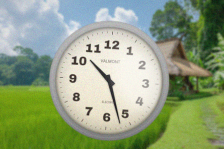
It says 10:27
